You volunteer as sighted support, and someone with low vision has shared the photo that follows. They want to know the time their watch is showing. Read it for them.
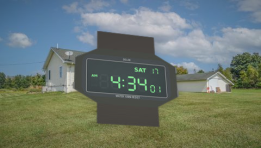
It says 4:34:01
